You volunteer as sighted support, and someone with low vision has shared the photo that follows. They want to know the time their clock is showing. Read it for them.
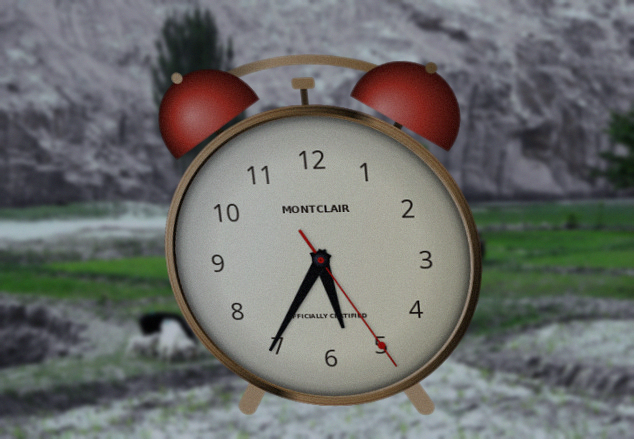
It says 5:35:25
